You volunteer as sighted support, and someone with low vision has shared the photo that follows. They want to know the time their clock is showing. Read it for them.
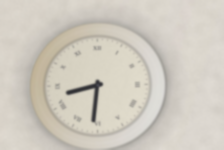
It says 8:31
